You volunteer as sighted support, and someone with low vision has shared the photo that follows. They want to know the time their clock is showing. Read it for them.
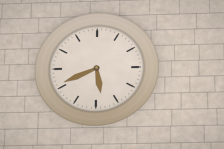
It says 5:41
